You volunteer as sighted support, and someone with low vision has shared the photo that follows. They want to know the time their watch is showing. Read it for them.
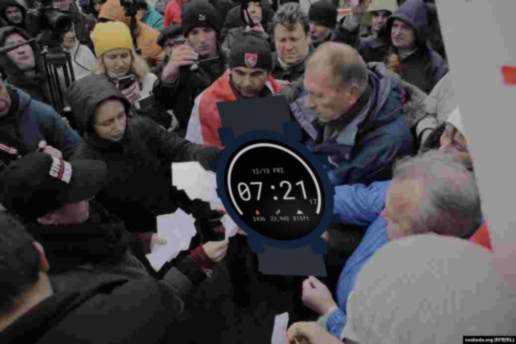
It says 7:21
